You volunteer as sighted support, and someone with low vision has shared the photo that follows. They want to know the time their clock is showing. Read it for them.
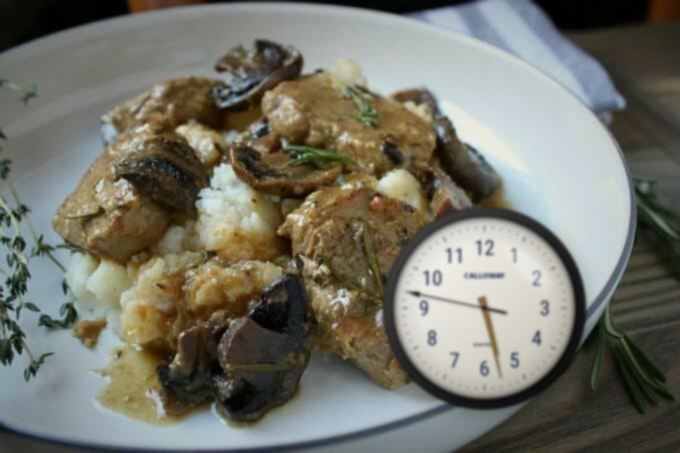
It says 5:27:47
